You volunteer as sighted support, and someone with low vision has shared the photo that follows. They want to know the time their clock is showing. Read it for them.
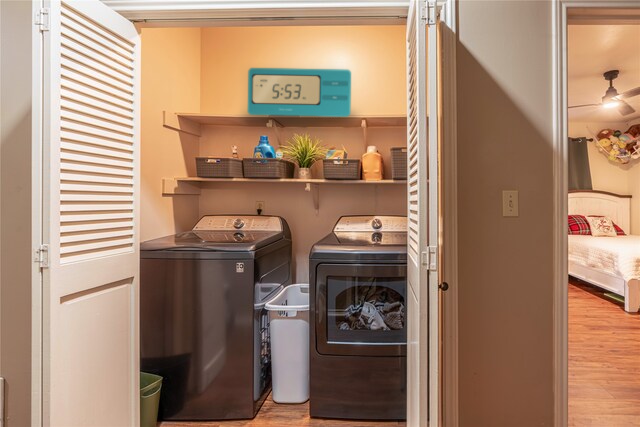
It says 5:53
